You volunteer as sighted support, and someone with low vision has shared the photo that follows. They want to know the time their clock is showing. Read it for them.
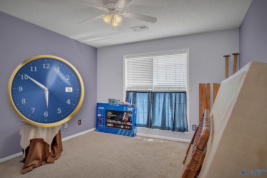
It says 5:51
